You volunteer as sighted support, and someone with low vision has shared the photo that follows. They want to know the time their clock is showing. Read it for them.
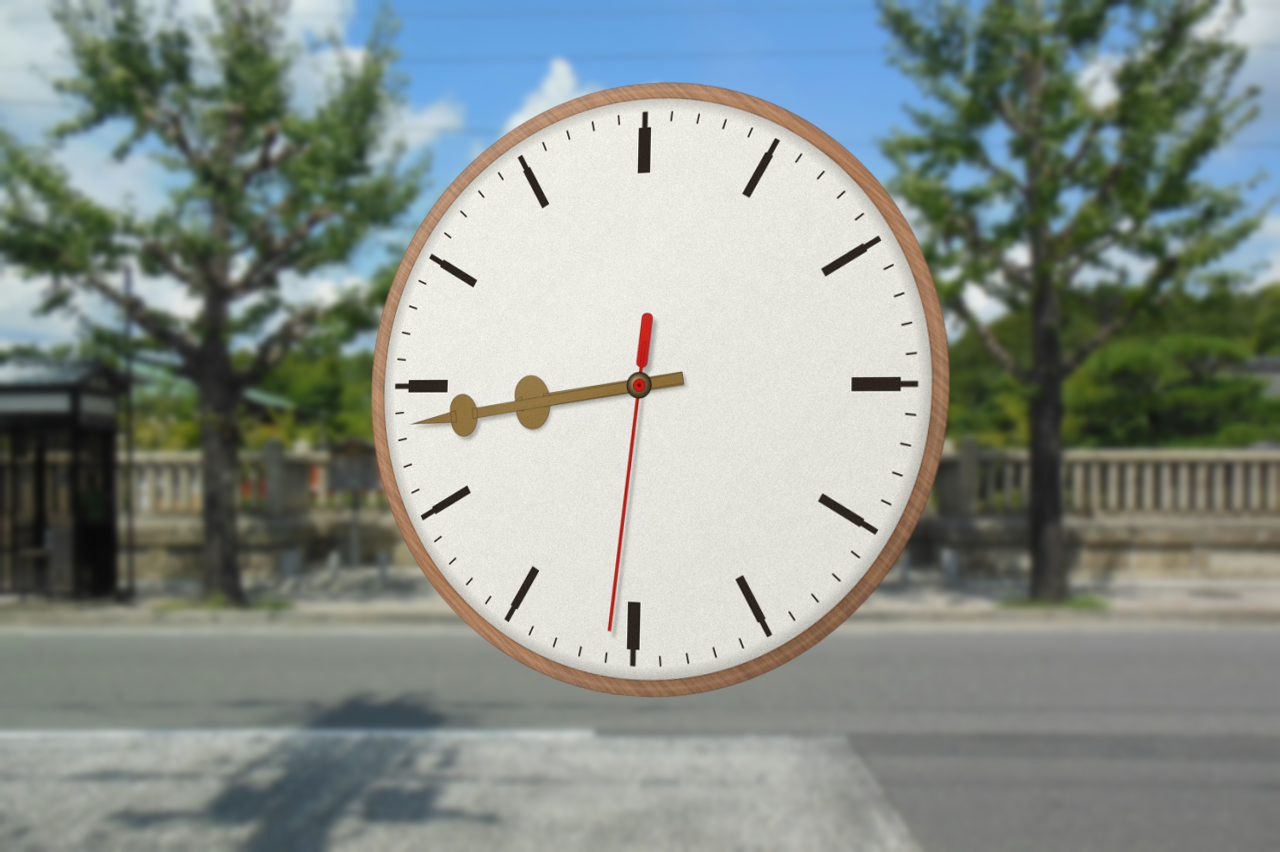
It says 8:43:31
